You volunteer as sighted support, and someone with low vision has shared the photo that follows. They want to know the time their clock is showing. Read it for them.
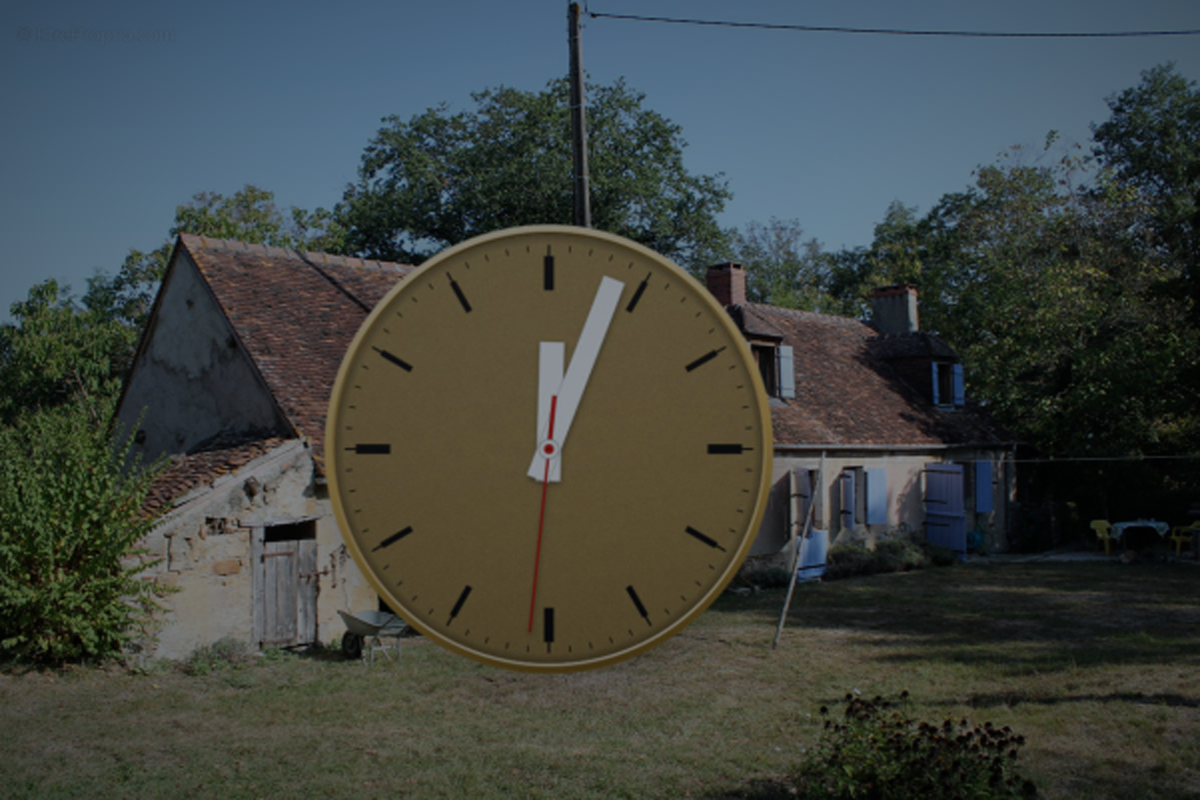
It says 12:03:31
